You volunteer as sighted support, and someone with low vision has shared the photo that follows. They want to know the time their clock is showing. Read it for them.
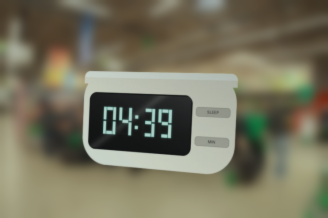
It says 4:39
